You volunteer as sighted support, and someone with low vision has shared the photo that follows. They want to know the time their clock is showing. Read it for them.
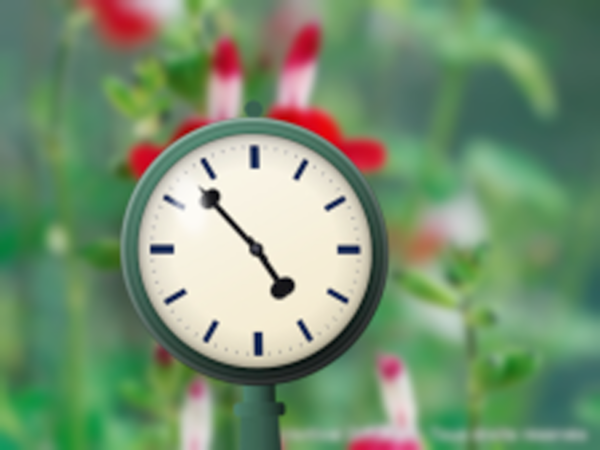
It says 4:53
